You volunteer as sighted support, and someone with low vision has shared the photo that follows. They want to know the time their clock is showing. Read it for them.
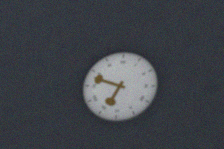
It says 6:48
